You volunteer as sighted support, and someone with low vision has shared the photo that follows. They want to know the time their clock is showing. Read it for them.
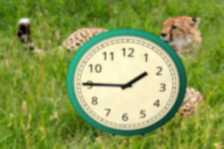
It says 1:45
